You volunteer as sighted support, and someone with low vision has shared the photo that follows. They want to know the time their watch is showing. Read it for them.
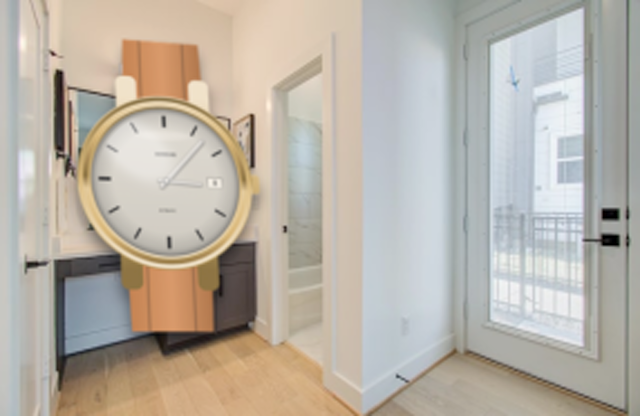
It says 3:07
